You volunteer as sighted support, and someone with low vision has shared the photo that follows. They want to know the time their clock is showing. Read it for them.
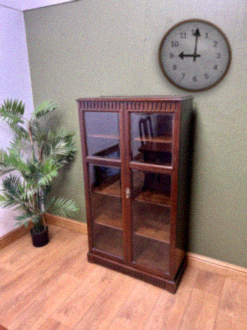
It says 9:01
